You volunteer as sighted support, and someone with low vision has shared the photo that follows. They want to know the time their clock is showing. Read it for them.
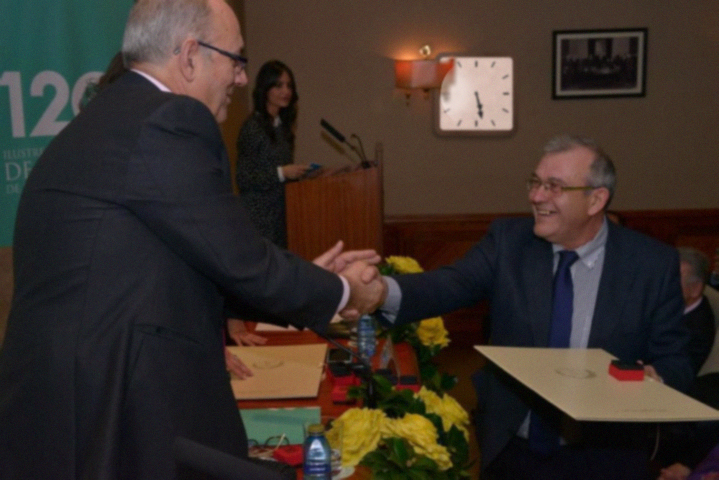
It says 5:28
